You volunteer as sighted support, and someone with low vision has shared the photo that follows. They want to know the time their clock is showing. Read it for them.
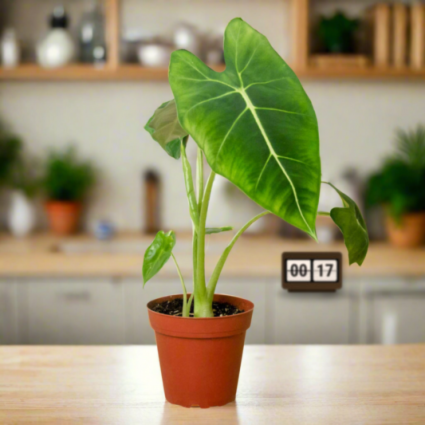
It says 0:17
